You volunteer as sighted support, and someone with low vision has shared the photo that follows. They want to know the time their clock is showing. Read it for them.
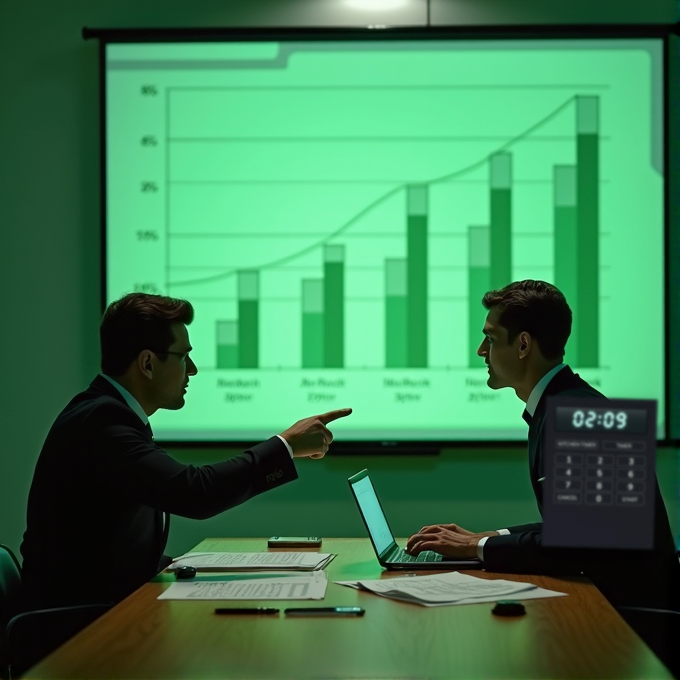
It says 2:09
